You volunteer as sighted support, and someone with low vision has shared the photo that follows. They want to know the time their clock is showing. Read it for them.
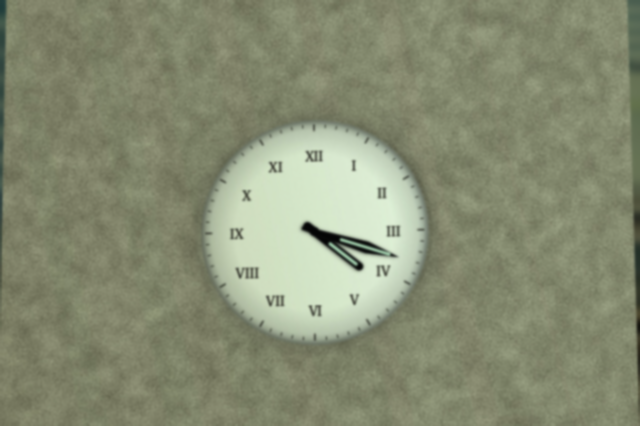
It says 4:18
